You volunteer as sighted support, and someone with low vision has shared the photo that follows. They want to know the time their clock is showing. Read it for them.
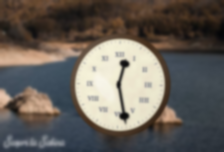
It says 12:28
